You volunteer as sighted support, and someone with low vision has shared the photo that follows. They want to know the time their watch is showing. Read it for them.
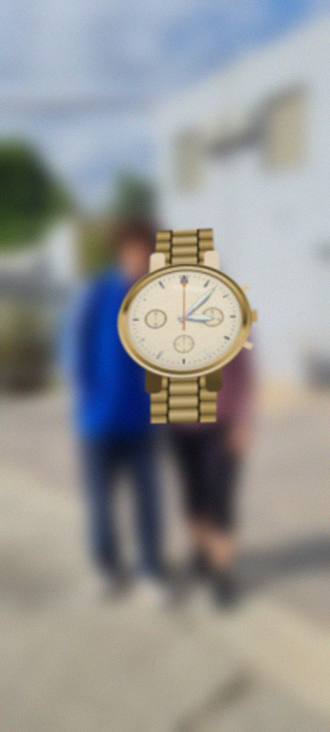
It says 3:07
